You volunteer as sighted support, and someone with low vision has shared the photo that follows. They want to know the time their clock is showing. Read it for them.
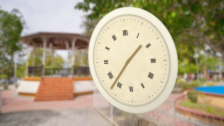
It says 1:37
